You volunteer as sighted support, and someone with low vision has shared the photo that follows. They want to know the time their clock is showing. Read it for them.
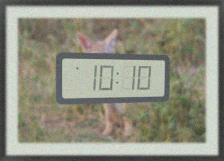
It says 10:10
